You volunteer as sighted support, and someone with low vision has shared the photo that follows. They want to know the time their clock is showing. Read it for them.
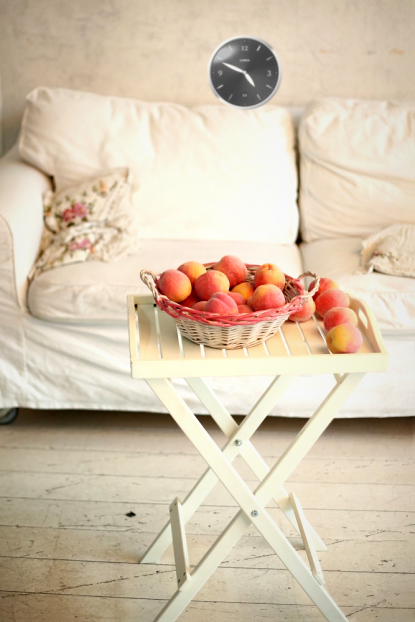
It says 4:49
